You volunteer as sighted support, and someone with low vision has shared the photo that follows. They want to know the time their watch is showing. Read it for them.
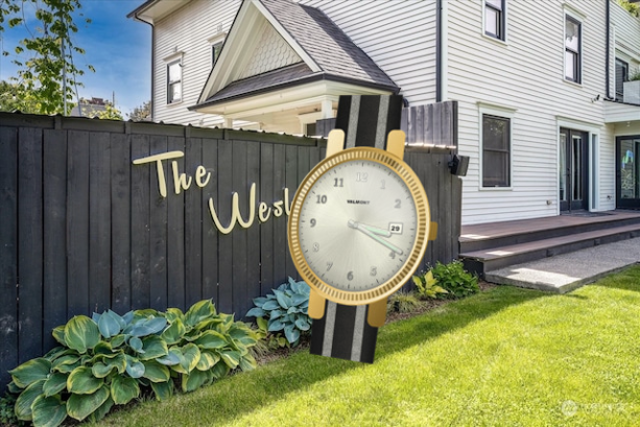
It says 3:19
